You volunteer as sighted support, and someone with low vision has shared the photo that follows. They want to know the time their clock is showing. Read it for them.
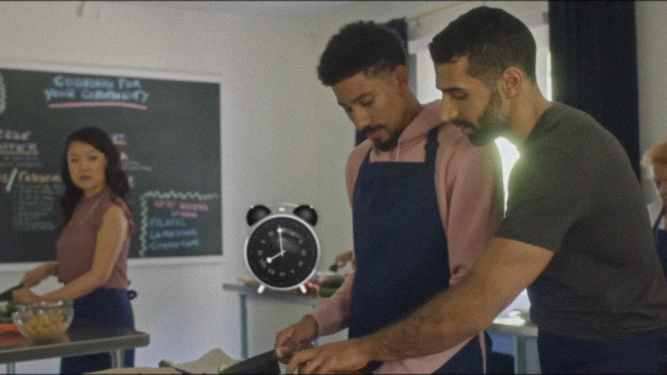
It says 7:59
